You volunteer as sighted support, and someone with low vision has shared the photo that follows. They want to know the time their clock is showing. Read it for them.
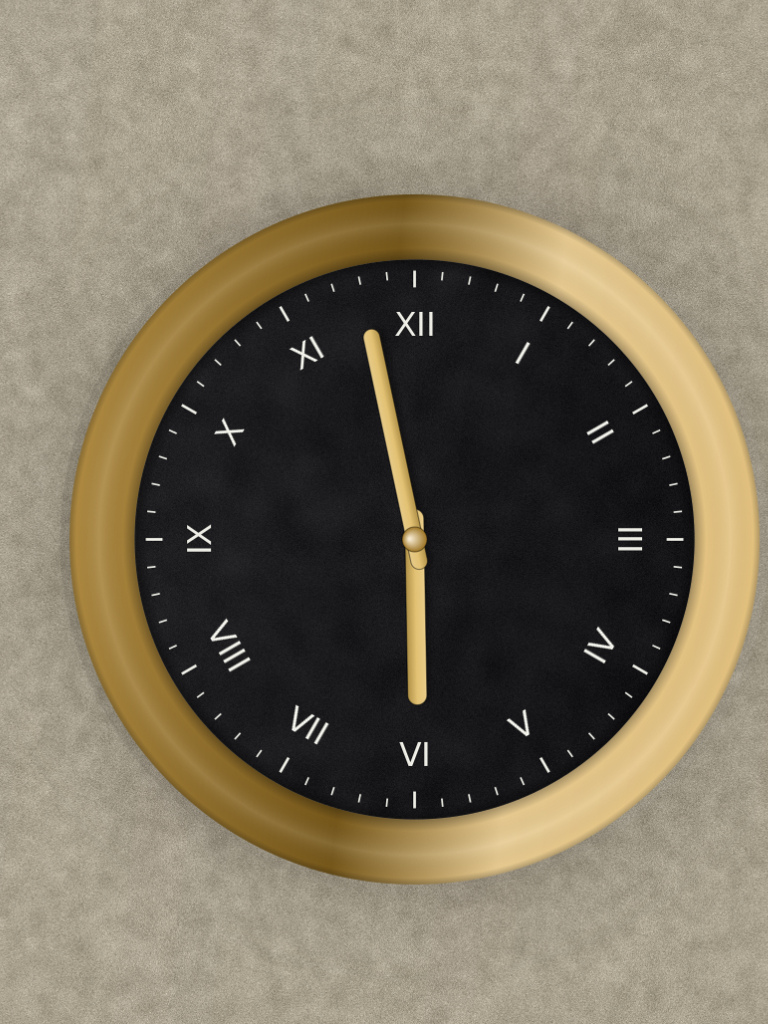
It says 5:58
